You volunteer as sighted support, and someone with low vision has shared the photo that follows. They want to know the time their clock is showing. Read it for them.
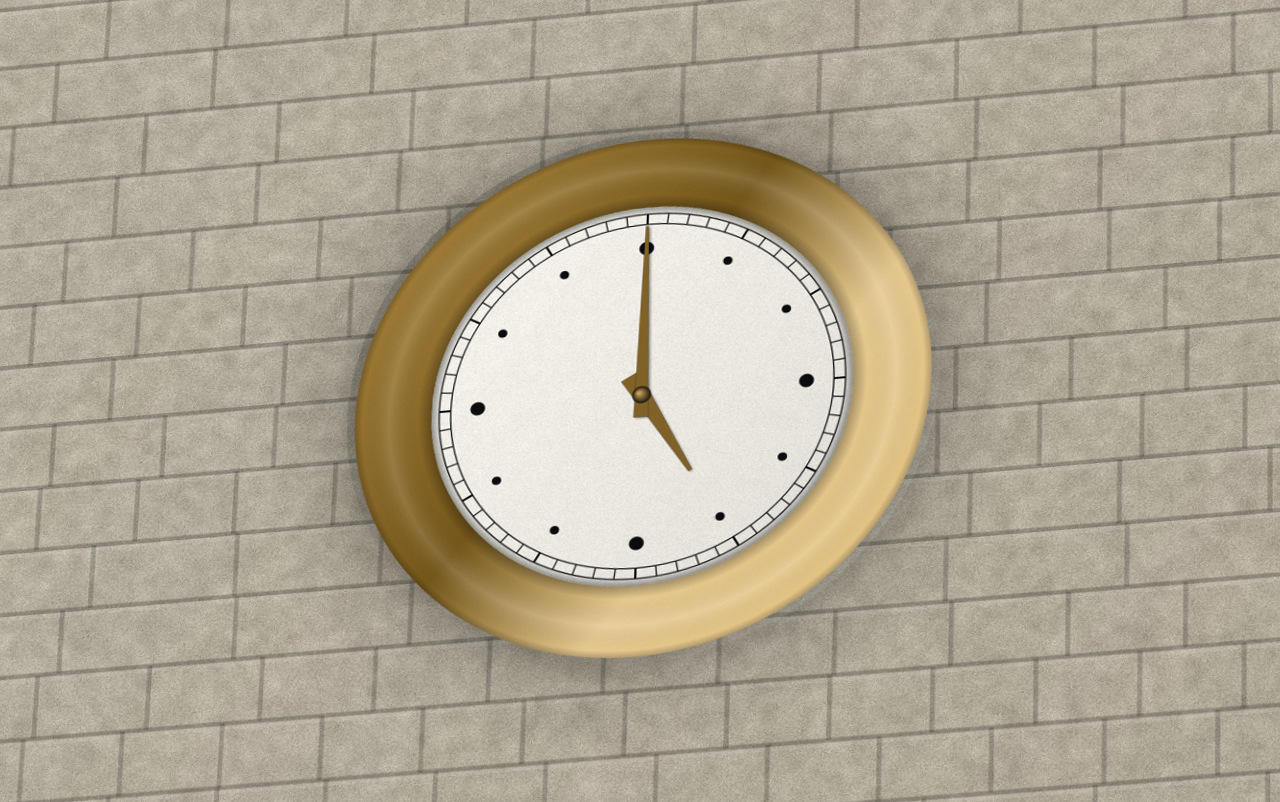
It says 5:00
